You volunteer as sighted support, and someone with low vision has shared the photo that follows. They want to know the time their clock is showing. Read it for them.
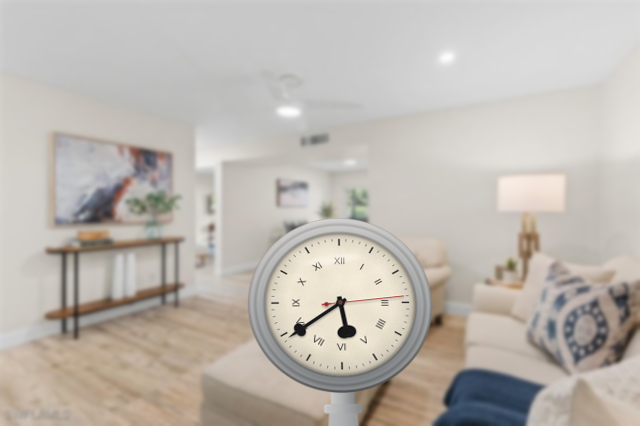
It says 5:39:14
